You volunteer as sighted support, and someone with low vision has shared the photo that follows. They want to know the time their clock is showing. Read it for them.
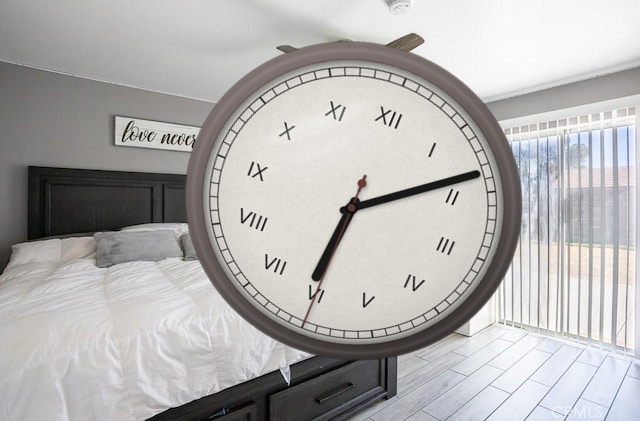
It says 6:08:30
